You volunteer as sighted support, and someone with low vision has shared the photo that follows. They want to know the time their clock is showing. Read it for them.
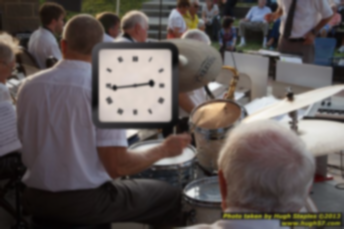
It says 2:44
